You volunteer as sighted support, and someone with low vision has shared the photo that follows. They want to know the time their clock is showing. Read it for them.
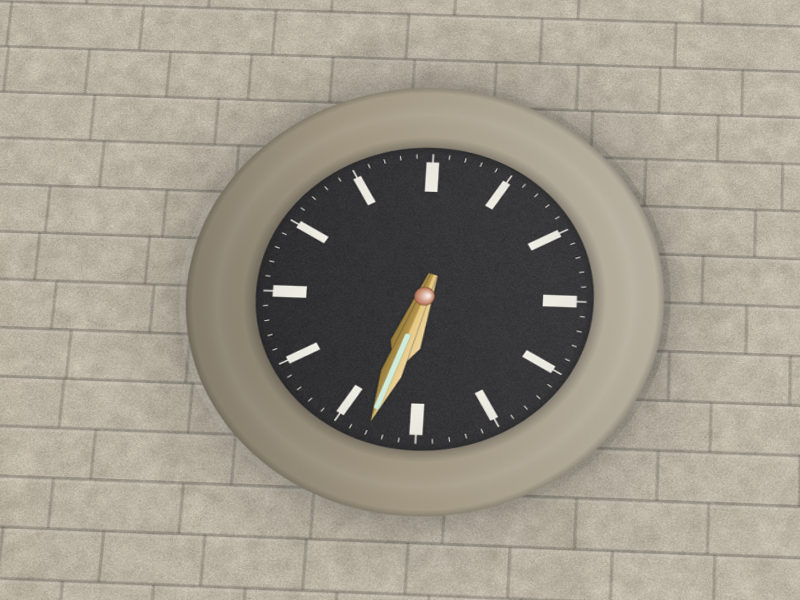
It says 6:33
